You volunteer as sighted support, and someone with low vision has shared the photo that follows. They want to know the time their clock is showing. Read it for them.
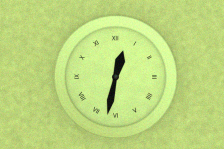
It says 12:32
